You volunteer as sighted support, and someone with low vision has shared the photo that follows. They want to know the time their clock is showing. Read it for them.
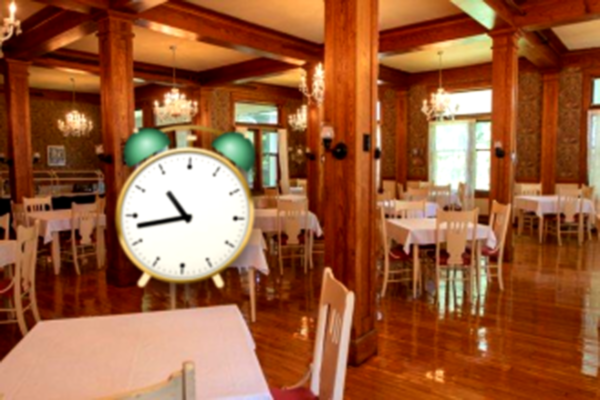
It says 10:43
